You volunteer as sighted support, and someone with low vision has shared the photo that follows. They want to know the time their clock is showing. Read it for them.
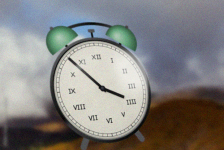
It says 3:53
